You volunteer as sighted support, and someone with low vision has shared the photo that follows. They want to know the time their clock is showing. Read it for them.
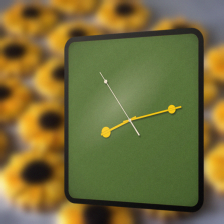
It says 8:12:54
